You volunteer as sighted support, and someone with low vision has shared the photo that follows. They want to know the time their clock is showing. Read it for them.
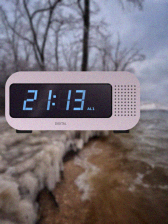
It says 21:13
